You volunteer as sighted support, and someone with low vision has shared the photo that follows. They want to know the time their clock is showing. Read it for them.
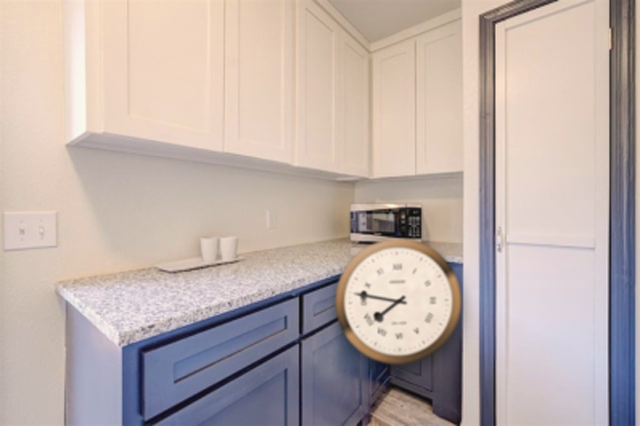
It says 7:47
